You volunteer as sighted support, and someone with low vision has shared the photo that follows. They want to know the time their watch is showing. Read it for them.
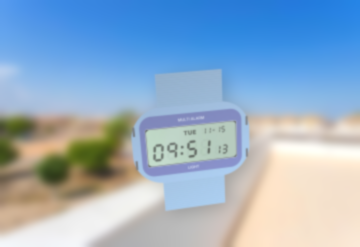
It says 9:51
